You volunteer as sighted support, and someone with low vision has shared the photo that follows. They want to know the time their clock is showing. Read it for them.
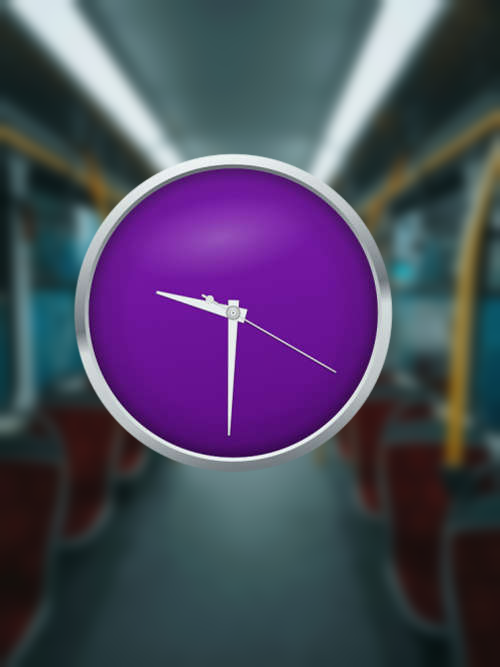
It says 9:30:20
